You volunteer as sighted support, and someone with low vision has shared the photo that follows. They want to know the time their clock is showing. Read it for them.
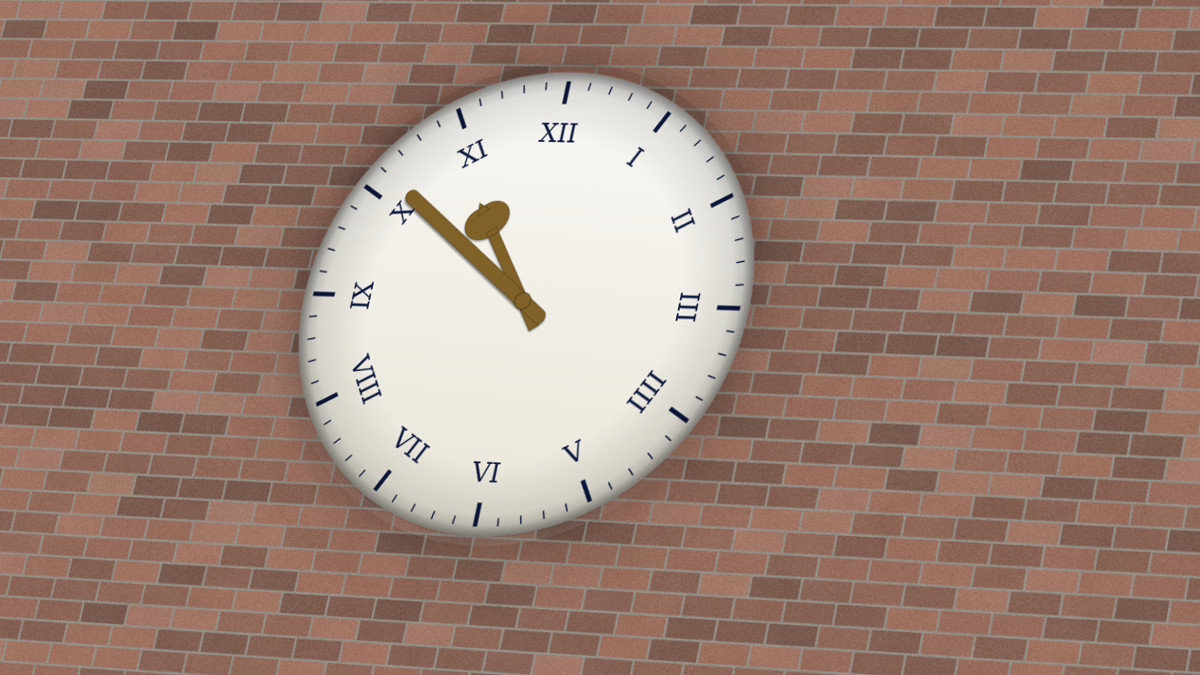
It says 10:51
